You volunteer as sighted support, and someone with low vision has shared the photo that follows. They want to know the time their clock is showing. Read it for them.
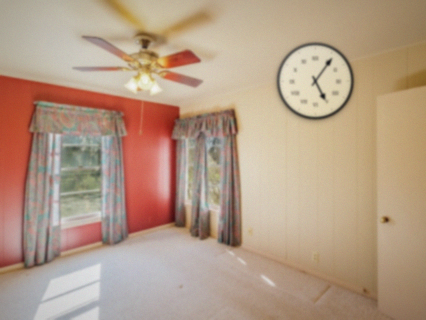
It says 5:06
